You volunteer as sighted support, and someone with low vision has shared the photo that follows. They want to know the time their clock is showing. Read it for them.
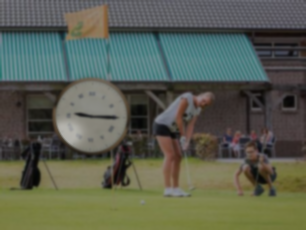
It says 9:15
